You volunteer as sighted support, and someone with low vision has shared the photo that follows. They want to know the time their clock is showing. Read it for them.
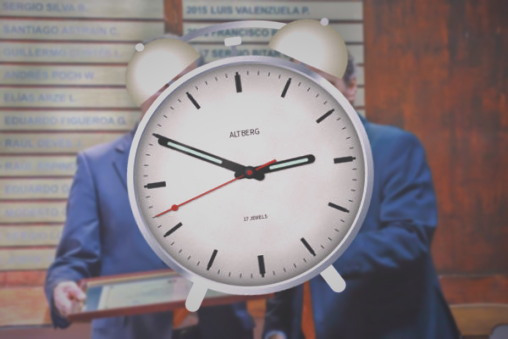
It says 2:49:42
